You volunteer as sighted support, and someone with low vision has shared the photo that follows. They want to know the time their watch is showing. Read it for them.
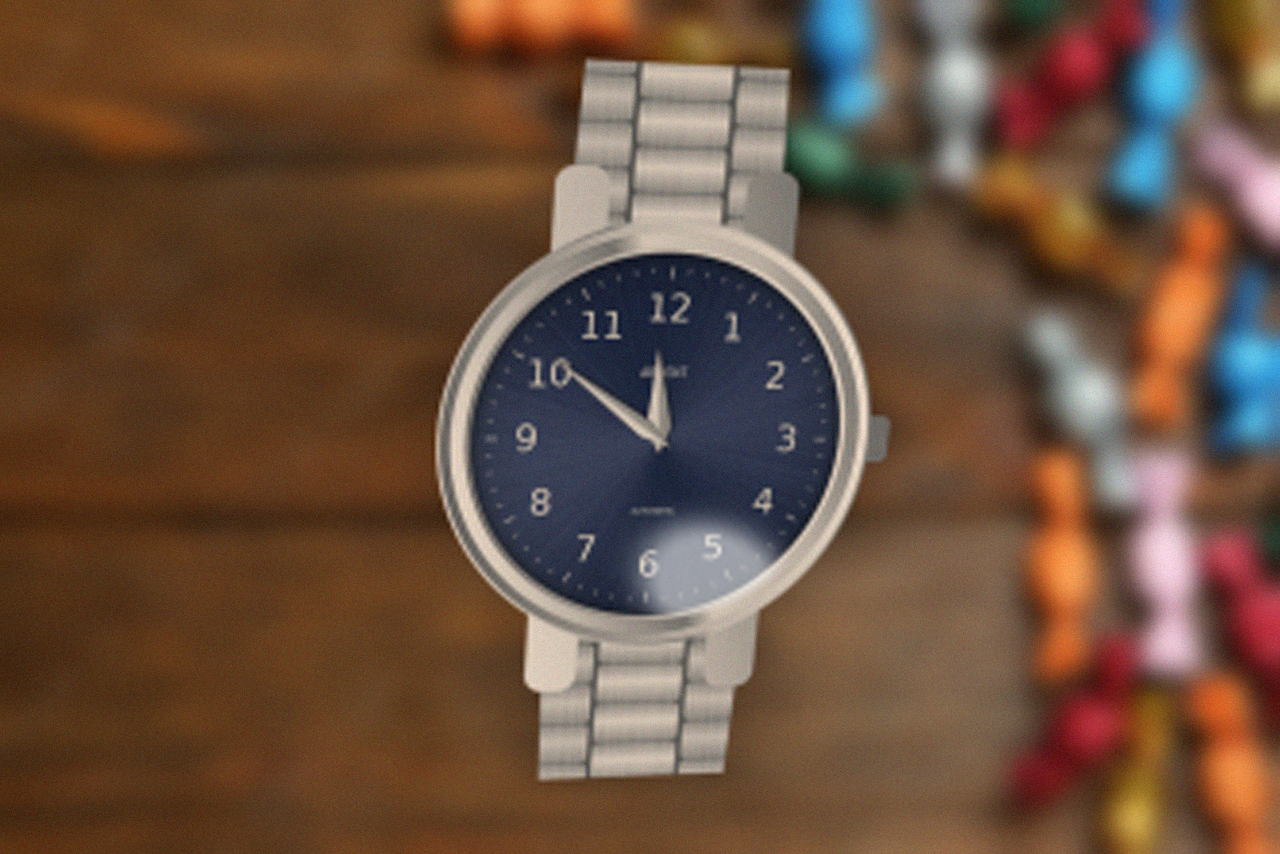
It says 11:51
